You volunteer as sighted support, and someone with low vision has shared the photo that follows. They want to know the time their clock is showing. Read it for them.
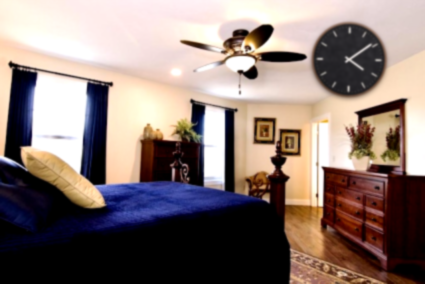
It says 4:09
